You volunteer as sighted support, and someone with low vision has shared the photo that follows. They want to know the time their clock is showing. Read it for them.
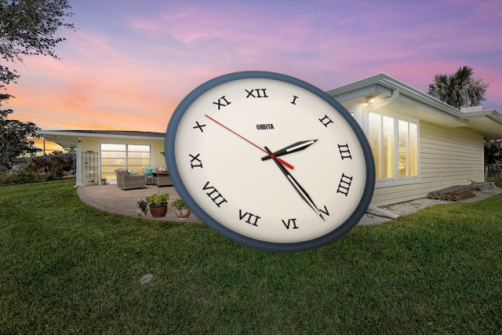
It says 2:25:52
